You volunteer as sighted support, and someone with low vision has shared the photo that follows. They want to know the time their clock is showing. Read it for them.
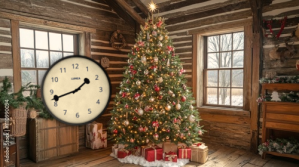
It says 1:42
